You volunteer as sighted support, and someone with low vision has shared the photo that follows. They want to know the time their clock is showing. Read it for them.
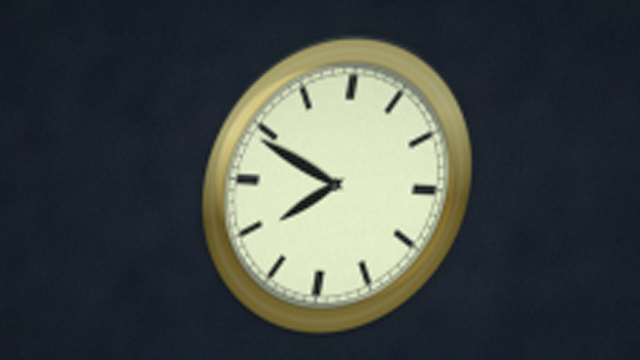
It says 7:49
